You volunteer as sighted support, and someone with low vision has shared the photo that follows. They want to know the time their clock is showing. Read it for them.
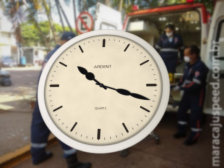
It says 10:18
